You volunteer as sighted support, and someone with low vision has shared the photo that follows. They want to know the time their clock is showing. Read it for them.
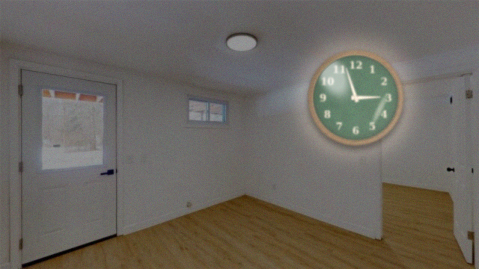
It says 2:57
